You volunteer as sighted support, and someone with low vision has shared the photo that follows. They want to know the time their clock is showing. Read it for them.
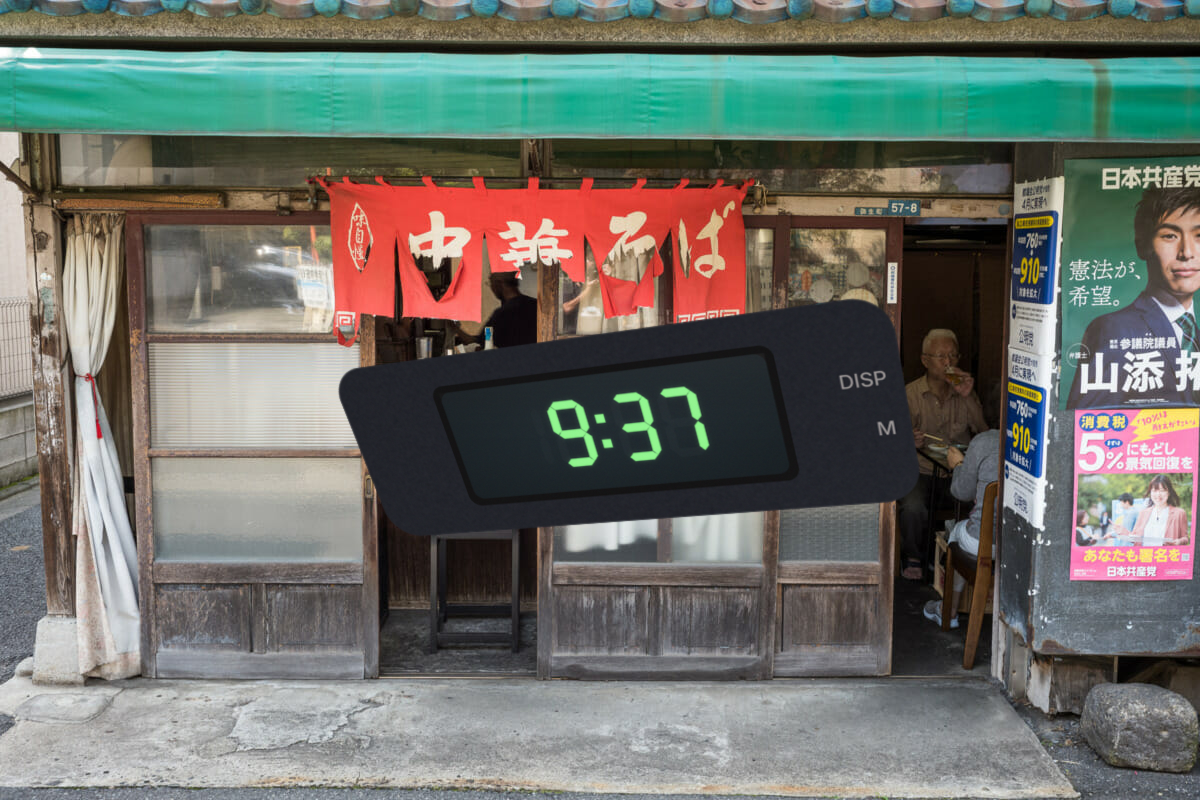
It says 9:37
